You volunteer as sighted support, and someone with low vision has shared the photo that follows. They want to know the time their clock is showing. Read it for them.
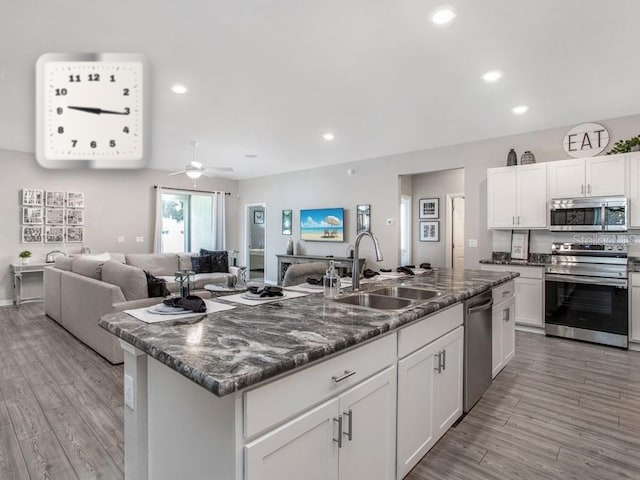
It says 9:16
